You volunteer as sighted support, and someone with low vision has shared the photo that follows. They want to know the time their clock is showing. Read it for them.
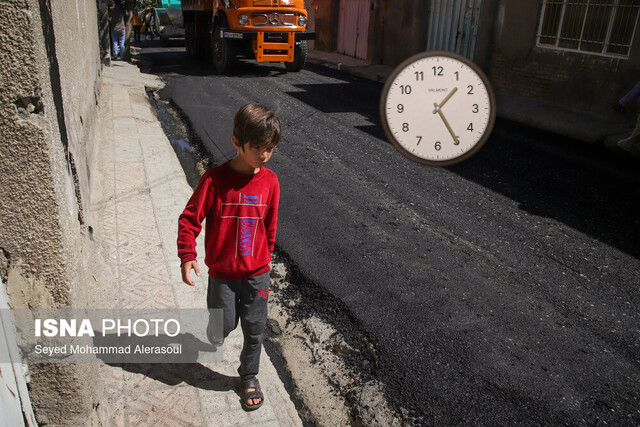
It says 1:25
